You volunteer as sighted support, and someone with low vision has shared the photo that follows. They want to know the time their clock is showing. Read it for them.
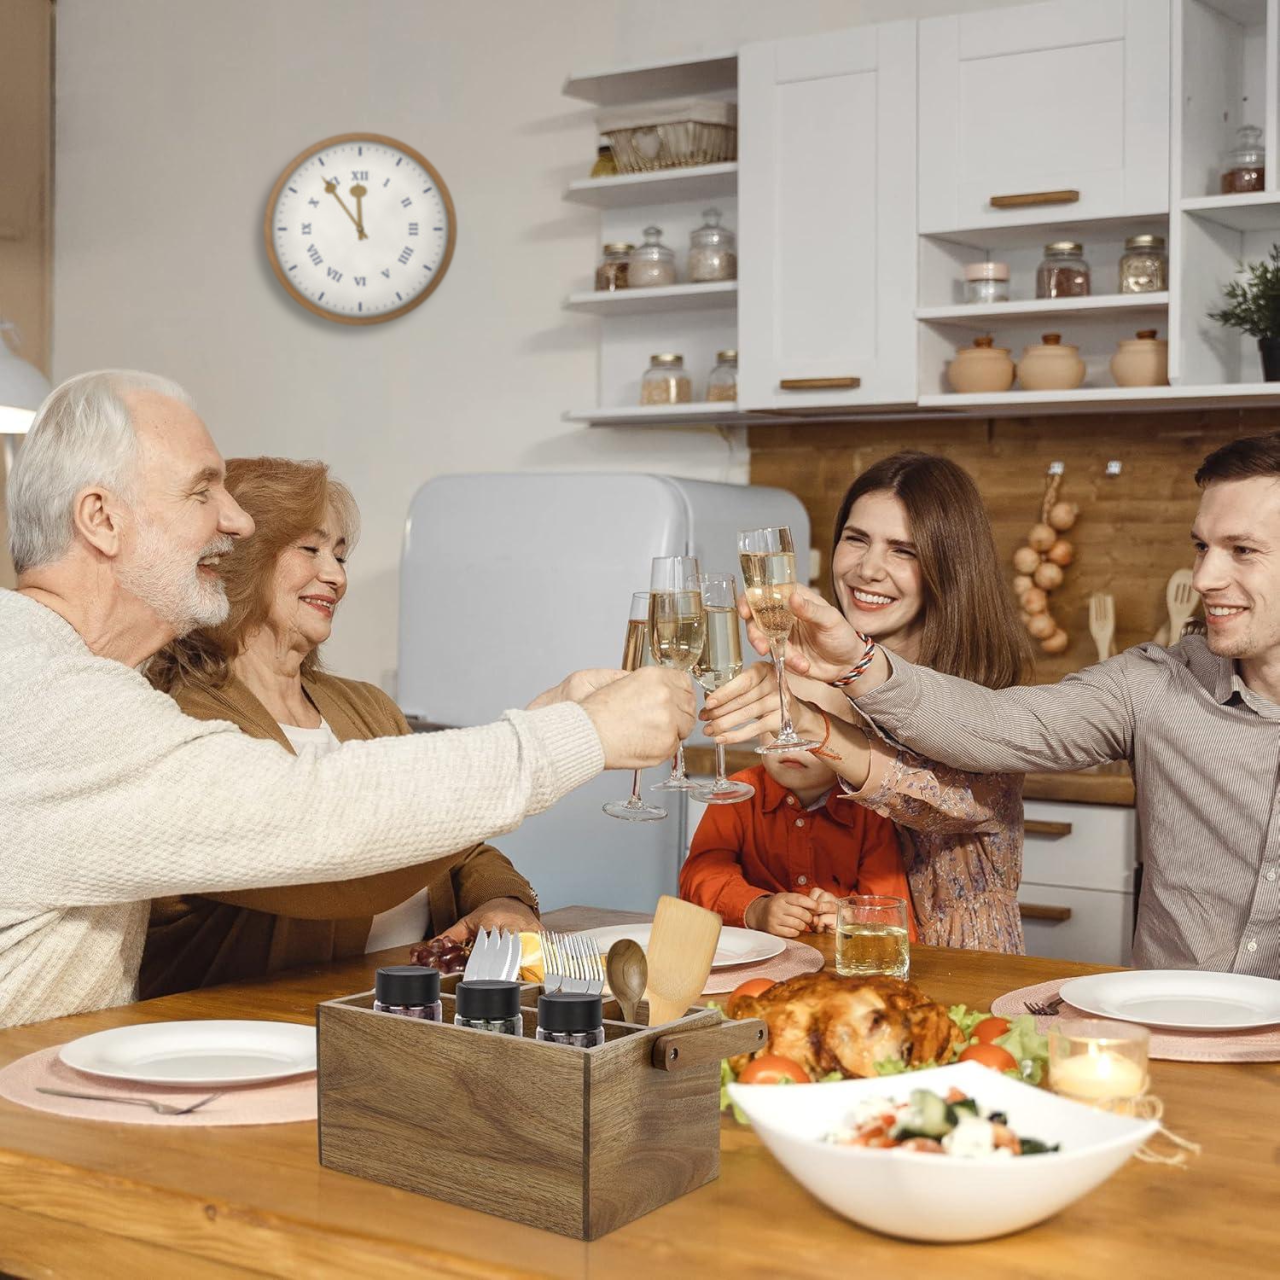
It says 11:54
